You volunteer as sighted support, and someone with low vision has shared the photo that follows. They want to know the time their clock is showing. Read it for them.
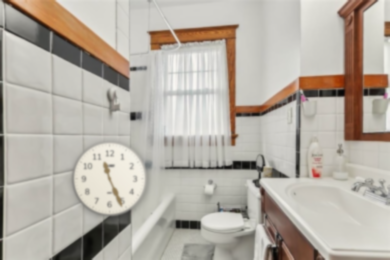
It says 11:26
